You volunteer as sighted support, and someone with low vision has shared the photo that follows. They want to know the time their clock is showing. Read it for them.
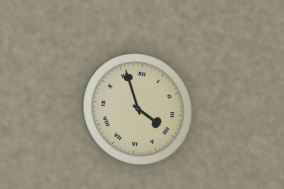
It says 3:56
